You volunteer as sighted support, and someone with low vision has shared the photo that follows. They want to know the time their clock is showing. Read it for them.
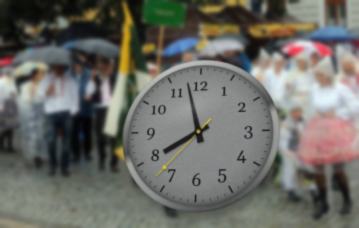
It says 7:57:37
